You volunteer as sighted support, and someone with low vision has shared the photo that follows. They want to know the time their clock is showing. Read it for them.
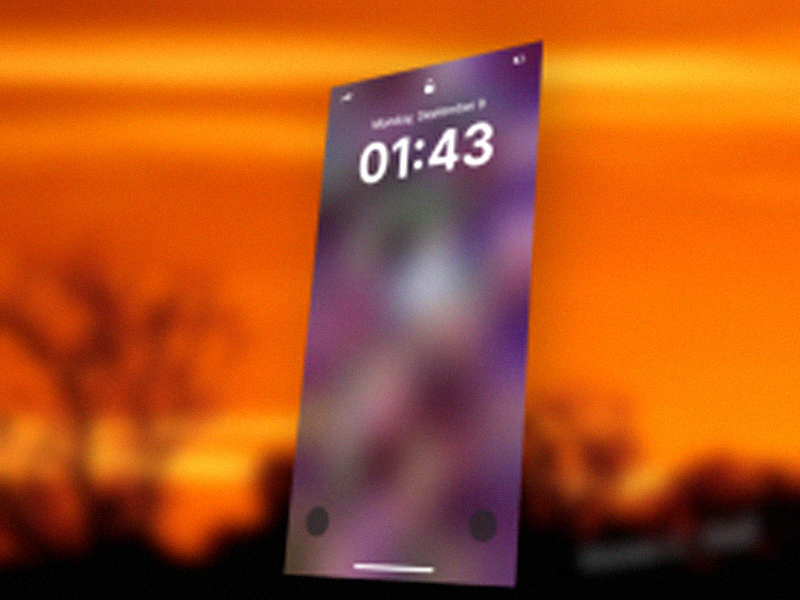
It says 1:43
